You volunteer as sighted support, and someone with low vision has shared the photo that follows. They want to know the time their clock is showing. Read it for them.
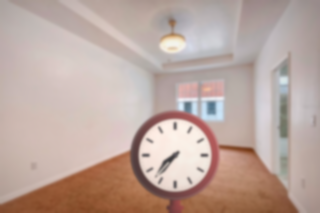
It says 7:37
